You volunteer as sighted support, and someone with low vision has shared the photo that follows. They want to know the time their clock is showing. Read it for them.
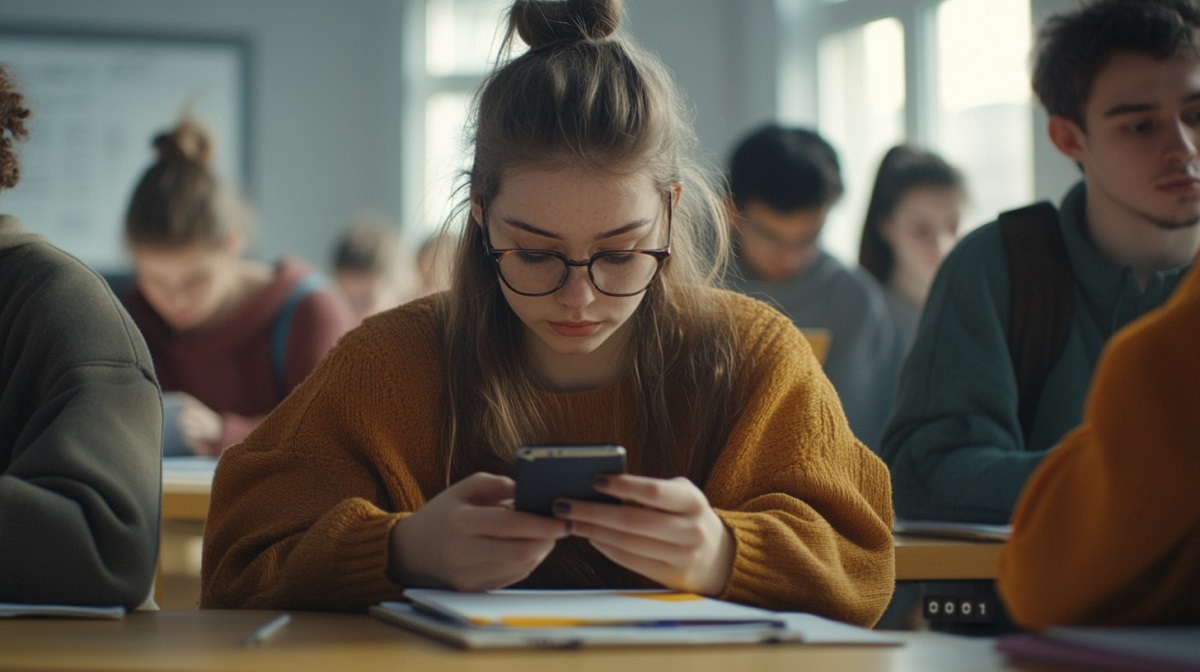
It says 0:01
